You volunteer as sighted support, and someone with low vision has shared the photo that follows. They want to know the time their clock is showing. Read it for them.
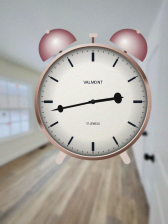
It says 2:43
